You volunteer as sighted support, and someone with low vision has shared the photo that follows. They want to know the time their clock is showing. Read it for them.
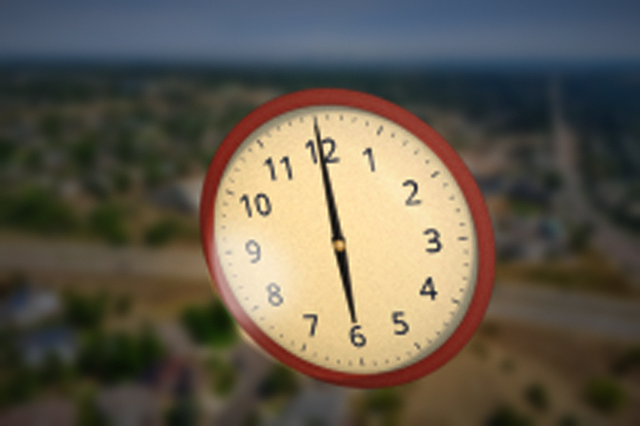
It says 6:00
